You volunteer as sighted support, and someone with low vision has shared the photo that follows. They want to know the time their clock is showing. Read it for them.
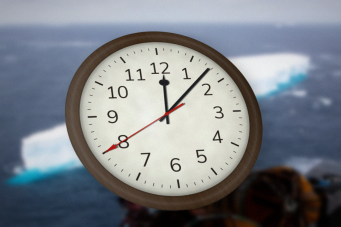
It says 12:07:40
